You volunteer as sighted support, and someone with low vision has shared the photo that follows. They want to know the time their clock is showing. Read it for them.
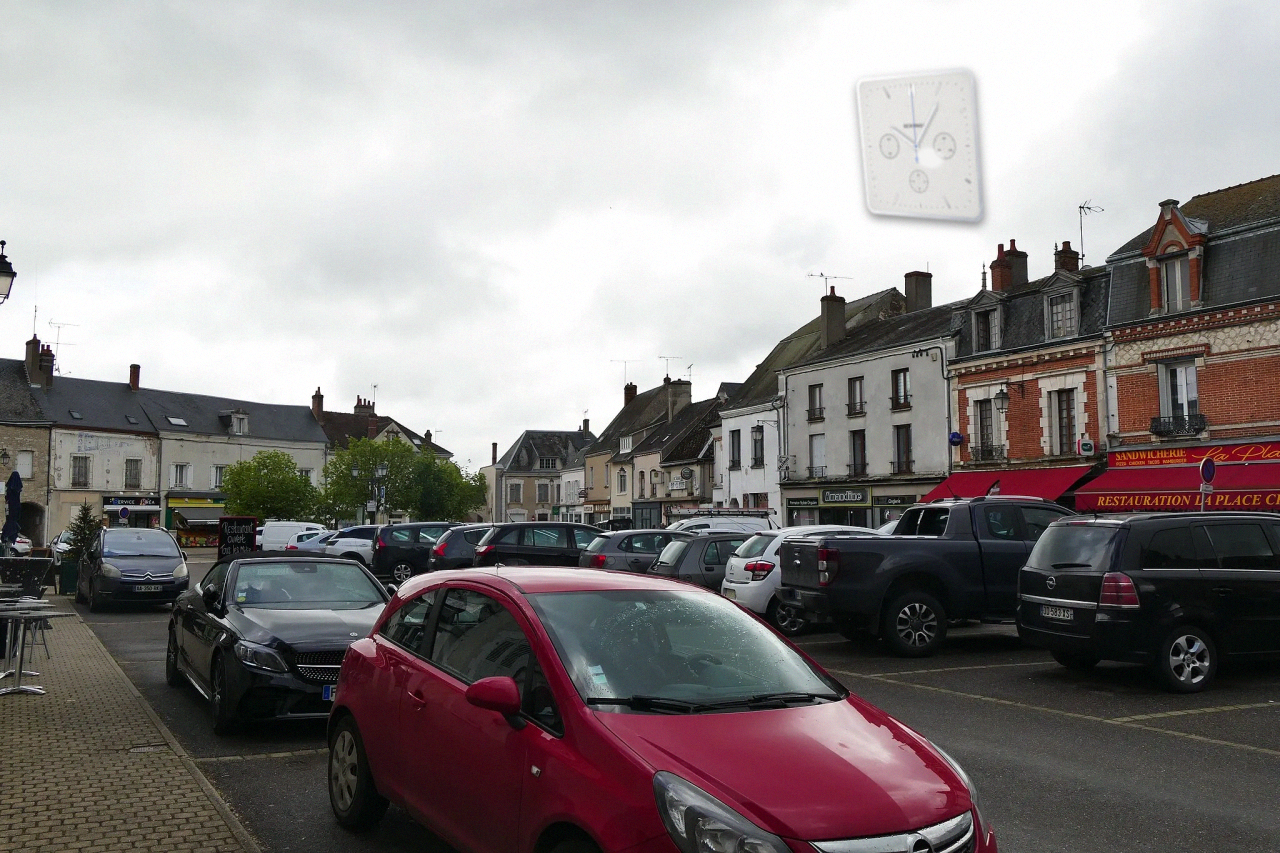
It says 10:06
